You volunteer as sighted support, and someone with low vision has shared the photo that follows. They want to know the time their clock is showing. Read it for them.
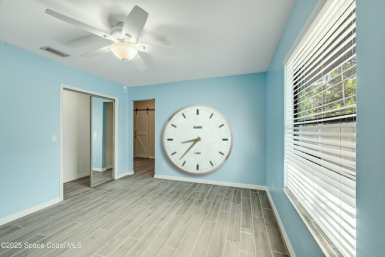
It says 8:37
